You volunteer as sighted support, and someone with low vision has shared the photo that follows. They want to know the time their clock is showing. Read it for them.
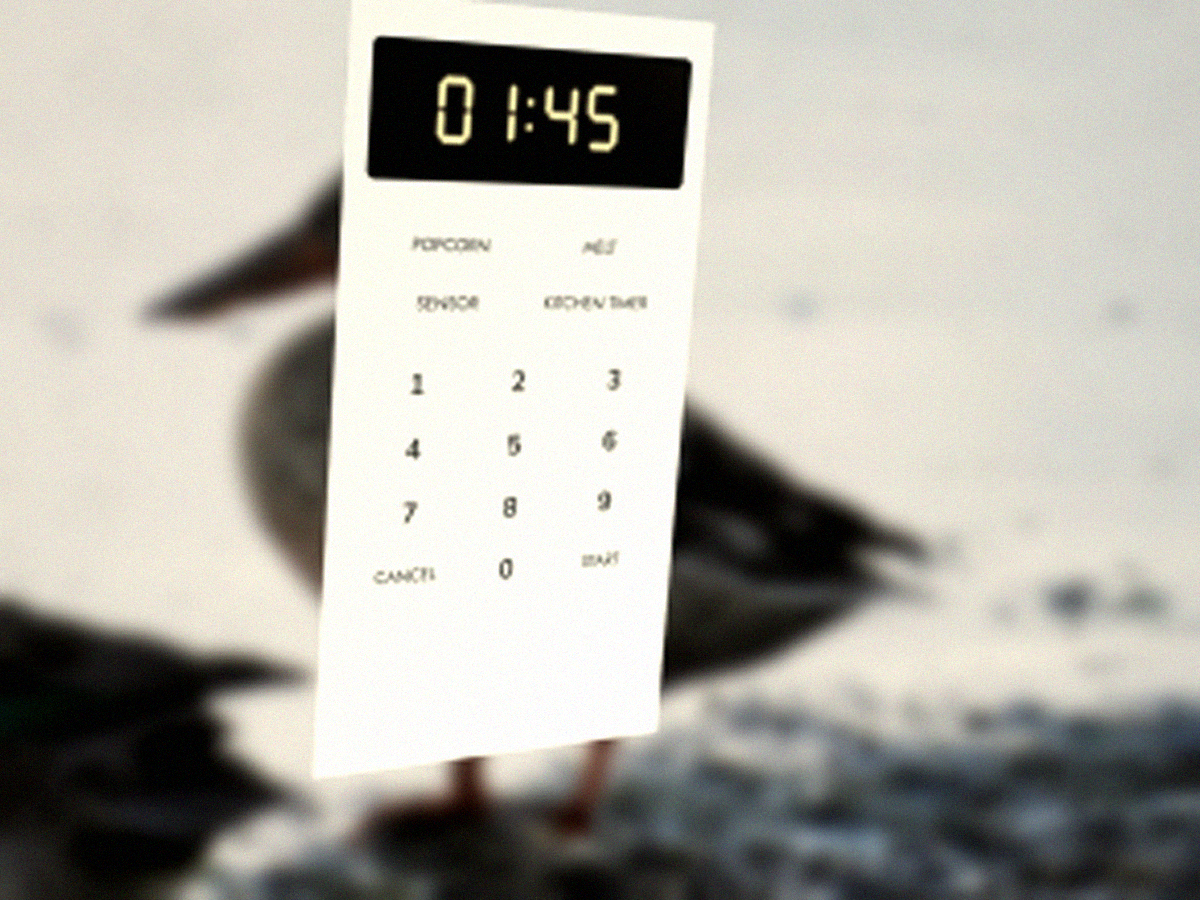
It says 1:45
